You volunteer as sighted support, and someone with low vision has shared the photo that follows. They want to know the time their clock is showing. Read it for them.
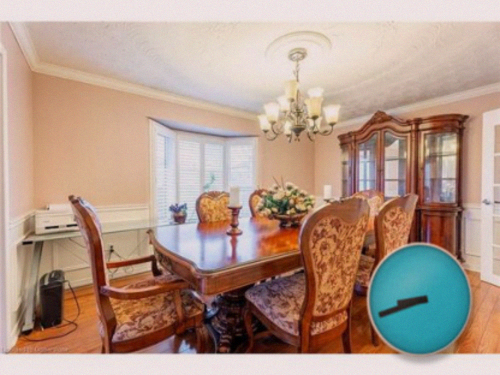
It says 8:42
